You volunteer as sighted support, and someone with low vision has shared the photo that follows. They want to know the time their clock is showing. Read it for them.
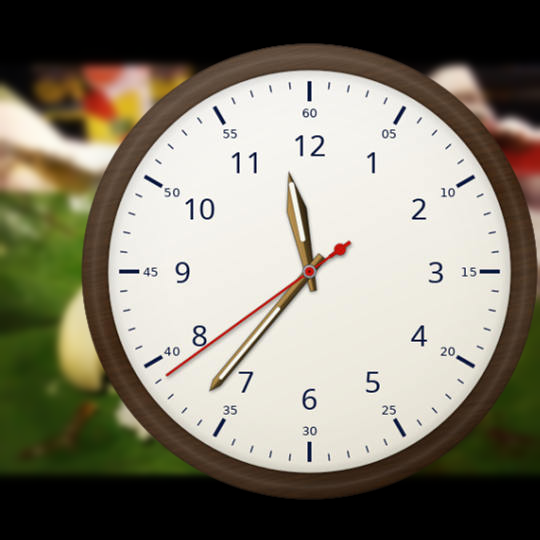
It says 11:36:39
